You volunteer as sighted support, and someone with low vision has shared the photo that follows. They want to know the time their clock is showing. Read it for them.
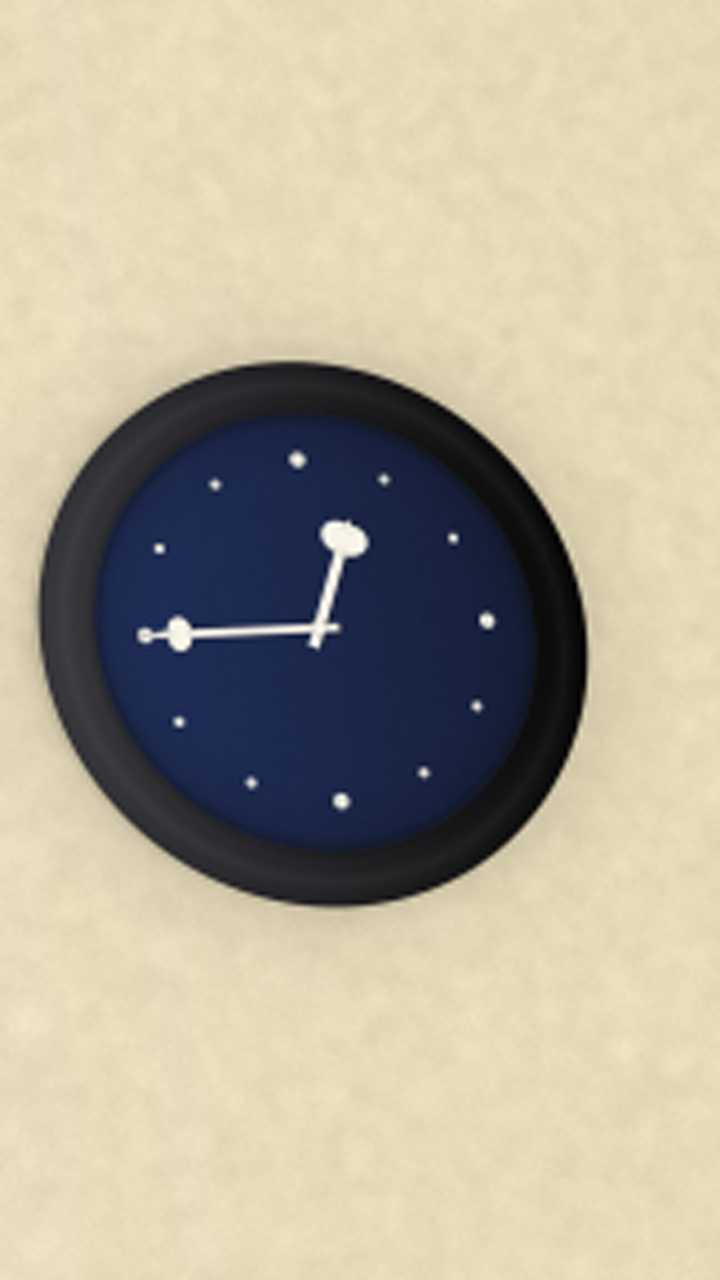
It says 12:45
